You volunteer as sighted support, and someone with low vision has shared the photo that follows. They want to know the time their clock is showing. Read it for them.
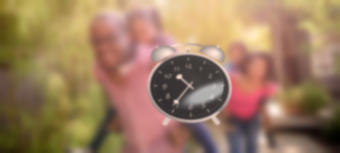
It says 10:36
